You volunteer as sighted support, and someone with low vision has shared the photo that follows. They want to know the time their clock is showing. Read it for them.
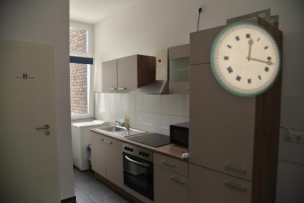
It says 12:17
